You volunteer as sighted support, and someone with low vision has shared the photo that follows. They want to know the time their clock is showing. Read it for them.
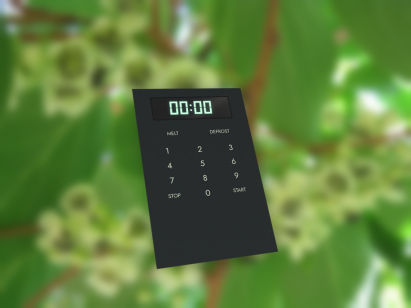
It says 0:00
